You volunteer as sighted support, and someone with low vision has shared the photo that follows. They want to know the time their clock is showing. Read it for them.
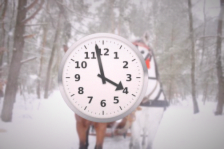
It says 3:58
